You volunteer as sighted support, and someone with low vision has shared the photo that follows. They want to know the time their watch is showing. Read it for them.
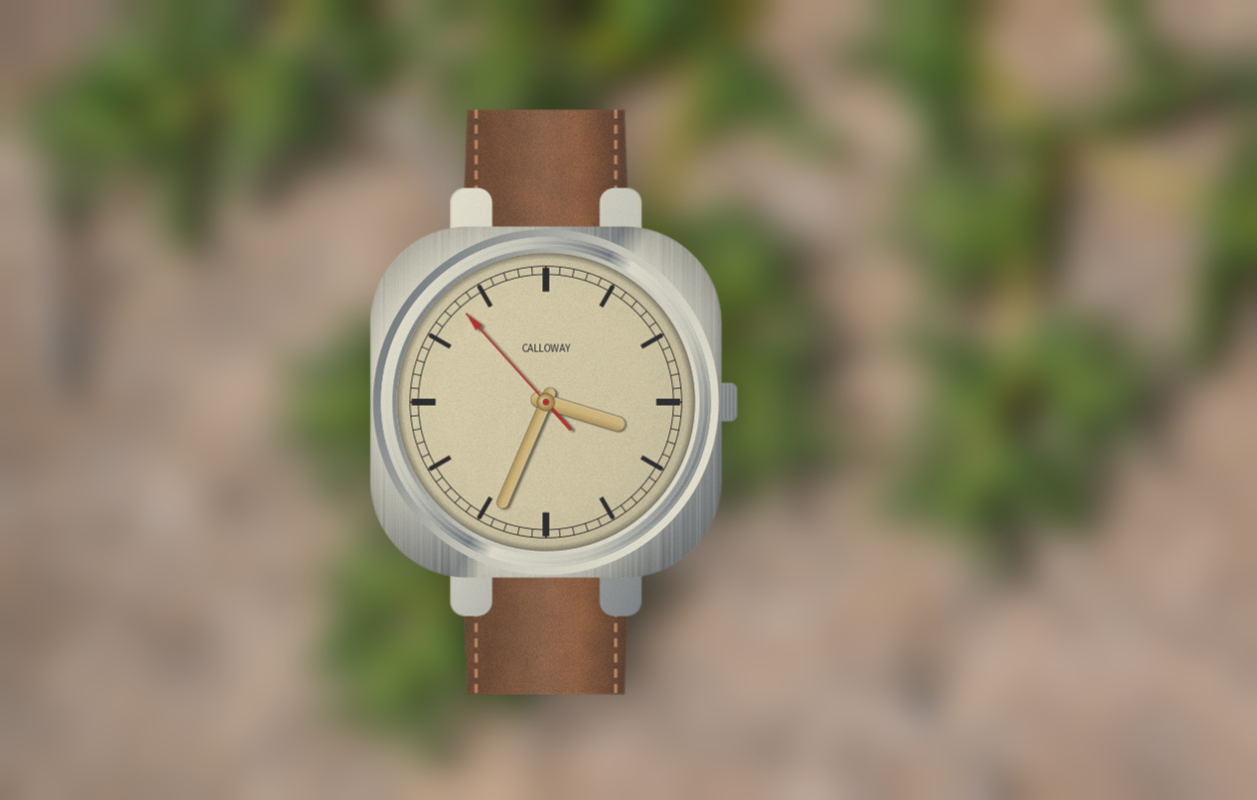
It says 3:33:53
